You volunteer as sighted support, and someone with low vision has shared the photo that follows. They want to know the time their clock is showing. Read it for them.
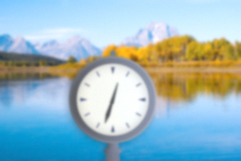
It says 12:33
